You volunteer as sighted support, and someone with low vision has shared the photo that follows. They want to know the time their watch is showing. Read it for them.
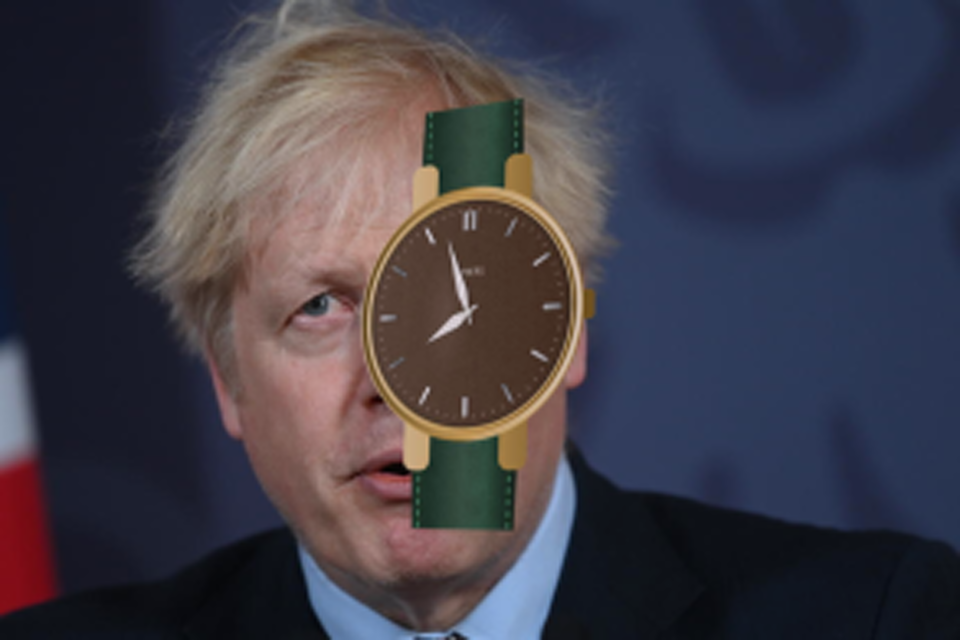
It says 7:57
